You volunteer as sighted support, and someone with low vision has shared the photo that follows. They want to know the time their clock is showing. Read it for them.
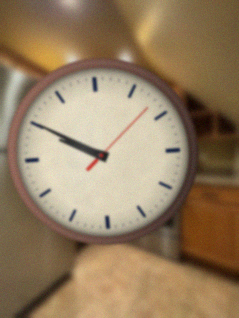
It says 9:50:08
